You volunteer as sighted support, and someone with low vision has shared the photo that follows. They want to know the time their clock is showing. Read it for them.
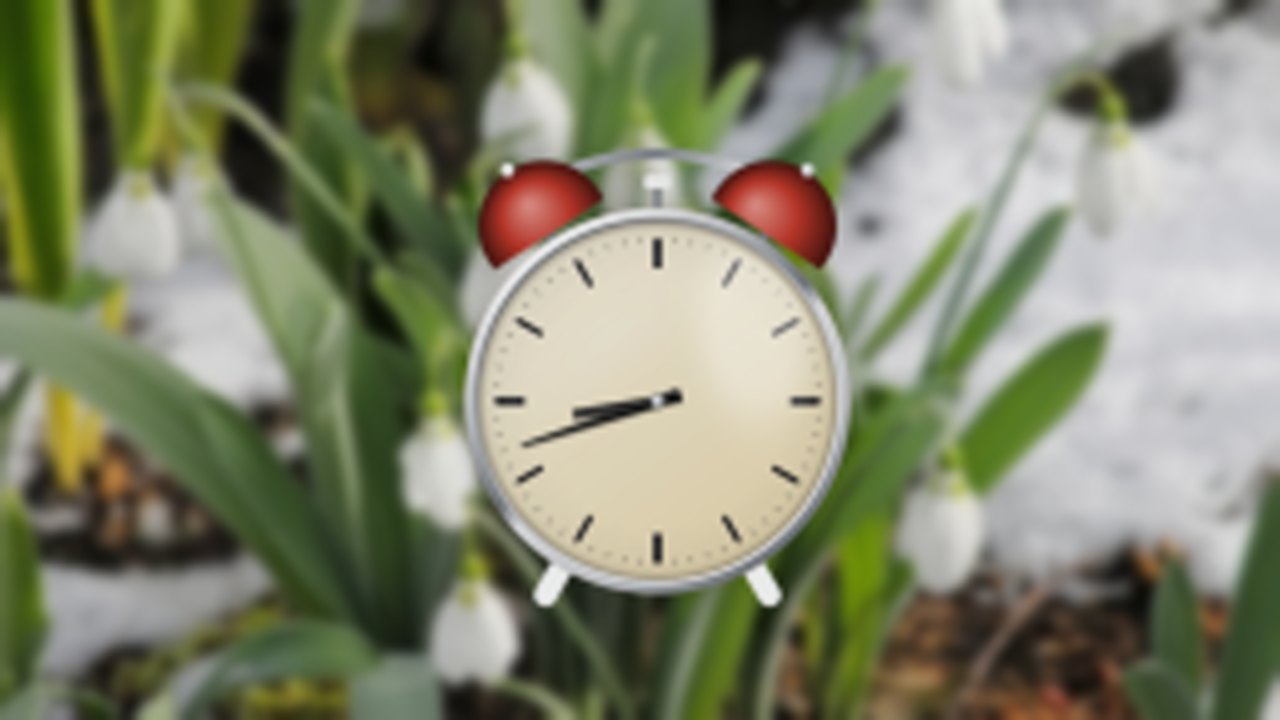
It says 8:42
